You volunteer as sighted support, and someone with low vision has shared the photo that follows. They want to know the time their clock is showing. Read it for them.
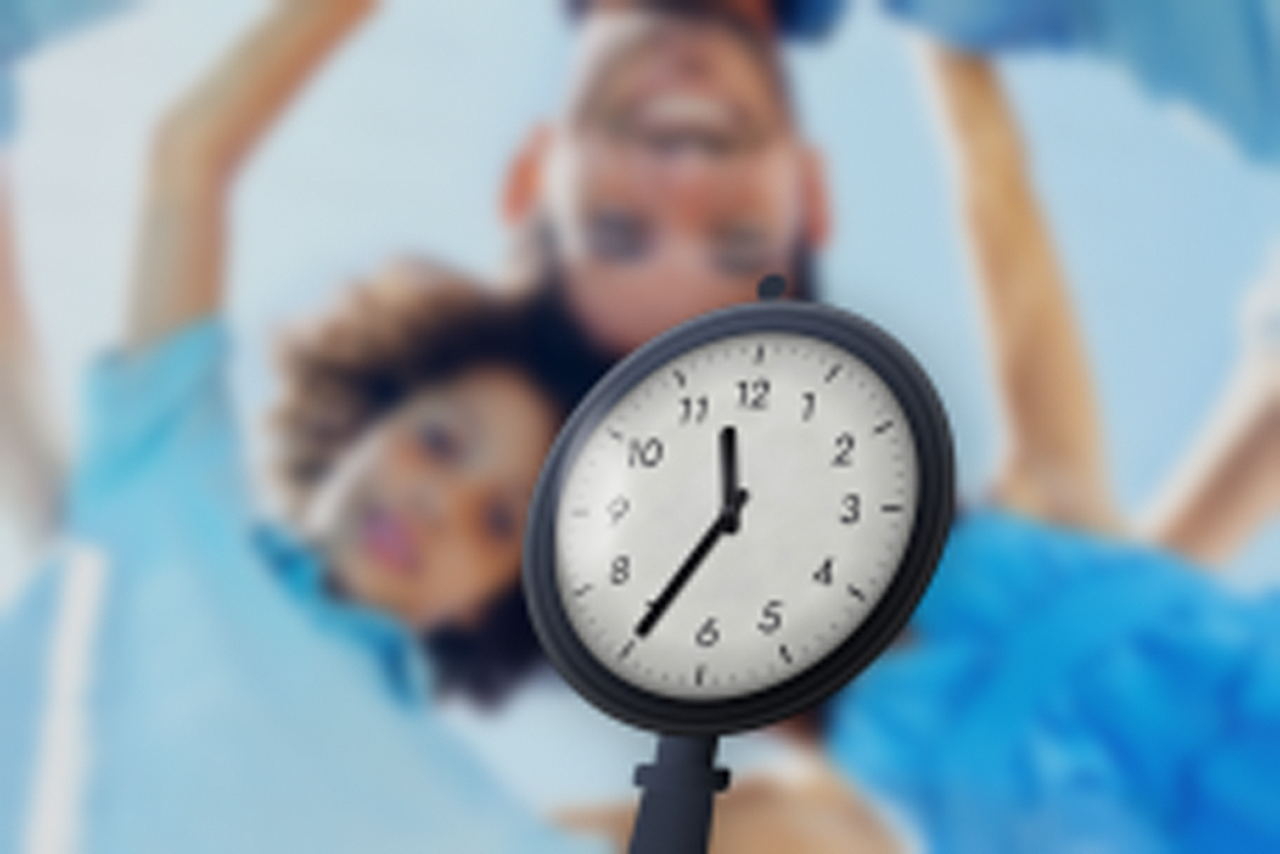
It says 11:35
